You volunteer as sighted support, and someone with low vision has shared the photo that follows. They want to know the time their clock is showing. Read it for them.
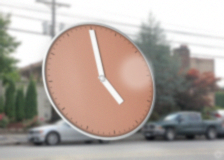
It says 5:00
